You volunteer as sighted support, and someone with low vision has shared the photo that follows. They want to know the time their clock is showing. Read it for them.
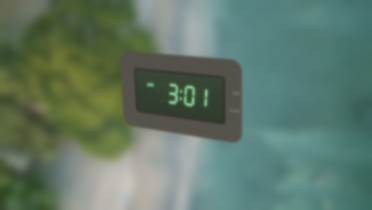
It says 3:01
